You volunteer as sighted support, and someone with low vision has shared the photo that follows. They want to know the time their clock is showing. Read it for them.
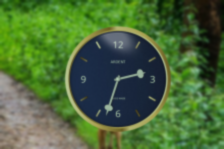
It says 2:33
